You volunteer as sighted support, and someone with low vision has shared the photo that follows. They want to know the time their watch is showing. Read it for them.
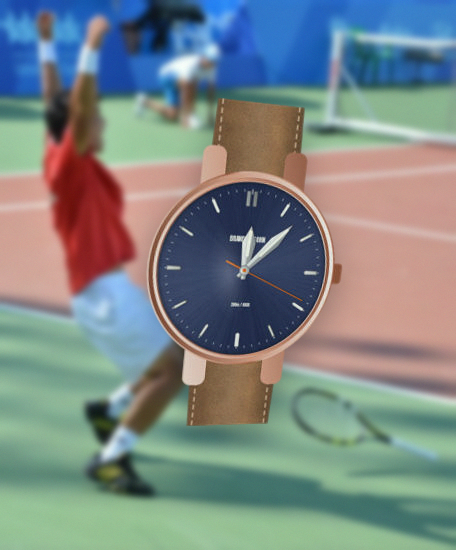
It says 12:07:19
